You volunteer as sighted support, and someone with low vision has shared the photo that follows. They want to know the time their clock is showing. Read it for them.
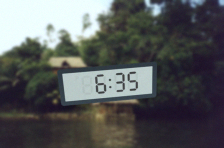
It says 6:35
